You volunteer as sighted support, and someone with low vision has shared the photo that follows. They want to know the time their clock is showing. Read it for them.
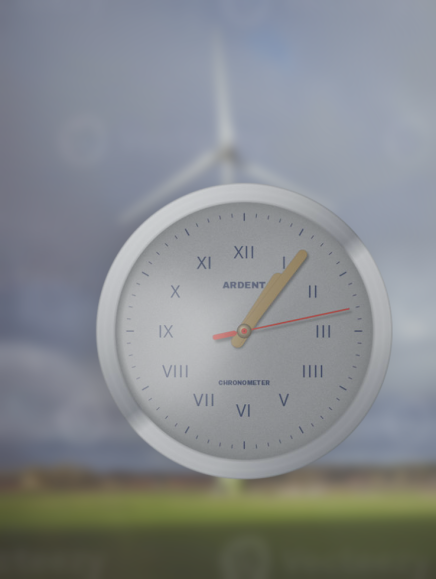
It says 1:06:13
